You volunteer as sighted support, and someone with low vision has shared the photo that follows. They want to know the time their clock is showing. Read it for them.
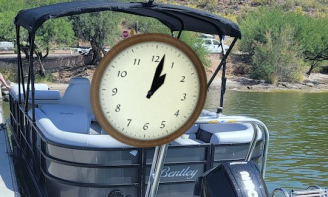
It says 1:02
